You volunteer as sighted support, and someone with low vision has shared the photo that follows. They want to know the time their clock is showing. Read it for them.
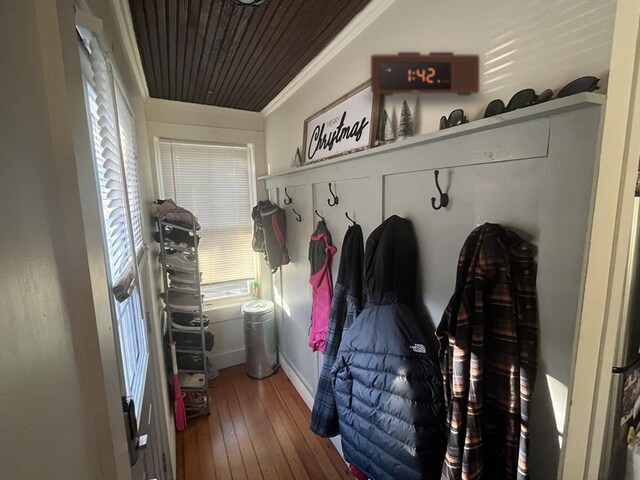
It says 1:42
